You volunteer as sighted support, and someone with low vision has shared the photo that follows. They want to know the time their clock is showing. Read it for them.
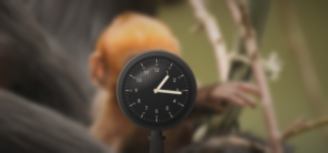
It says 1:16
